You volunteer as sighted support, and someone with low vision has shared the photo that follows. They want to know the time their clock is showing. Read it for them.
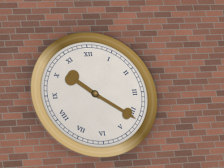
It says 10:21
